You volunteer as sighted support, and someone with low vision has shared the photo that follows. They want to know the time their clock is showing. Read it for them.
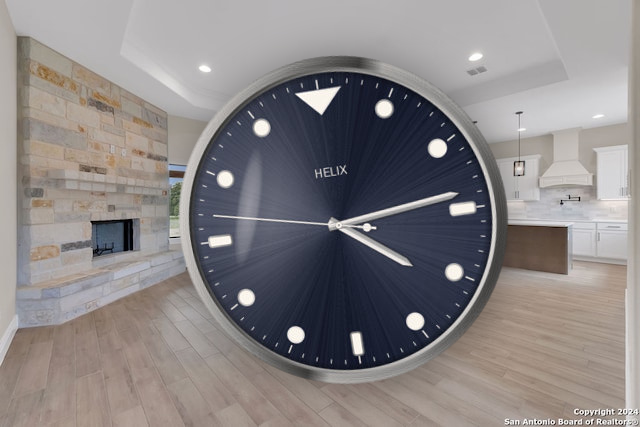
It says 4:13:47
